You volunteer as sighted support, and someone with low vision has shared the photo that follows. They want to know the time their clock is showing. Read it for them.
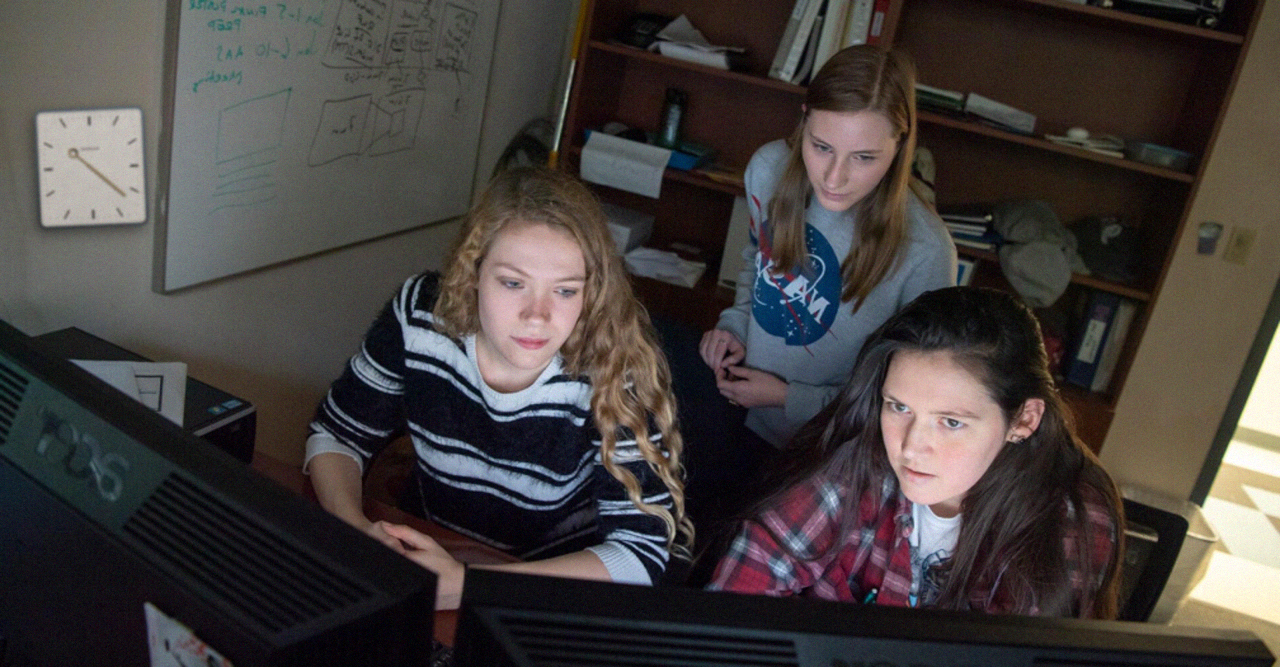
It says 10:22
